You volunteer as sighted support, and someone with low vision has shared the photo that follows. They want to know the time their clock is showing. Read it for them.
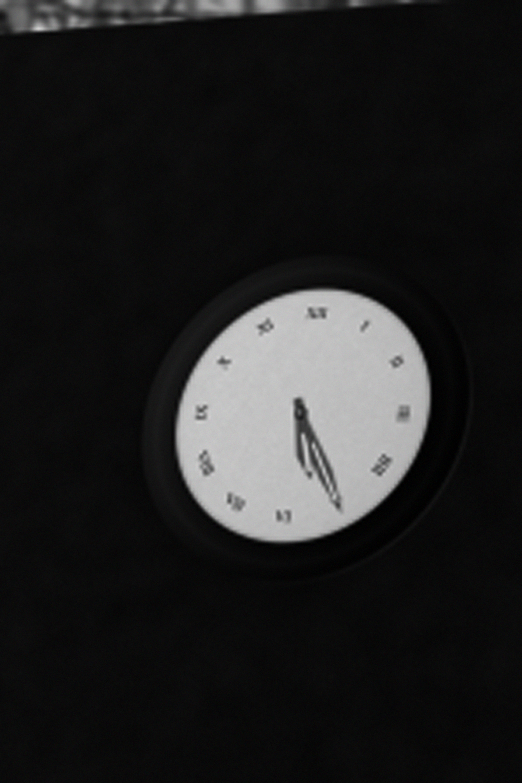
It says 5:25
